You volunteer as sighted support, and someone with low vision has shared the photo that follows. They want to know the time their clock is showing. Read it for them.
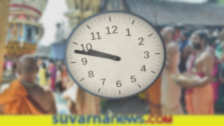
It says 9:48
